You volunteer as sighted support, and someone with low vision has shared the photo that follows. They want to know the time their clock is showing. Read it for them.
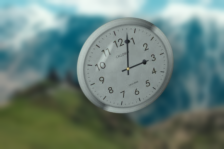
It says 3:03
